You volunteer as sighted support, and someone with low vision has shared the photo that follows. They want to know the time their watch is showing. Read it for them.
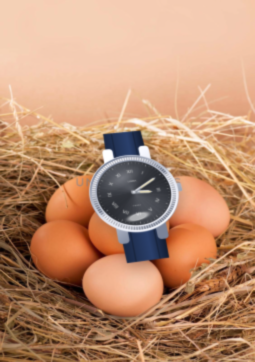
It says 3:10
